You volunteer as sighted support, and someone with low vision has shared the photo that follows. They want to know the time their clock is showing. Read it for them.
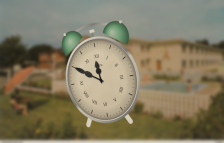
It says 11:50
